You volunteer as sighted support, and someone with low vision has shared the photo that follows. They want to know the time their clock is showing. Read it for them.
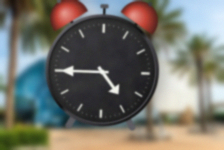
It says 4:45
